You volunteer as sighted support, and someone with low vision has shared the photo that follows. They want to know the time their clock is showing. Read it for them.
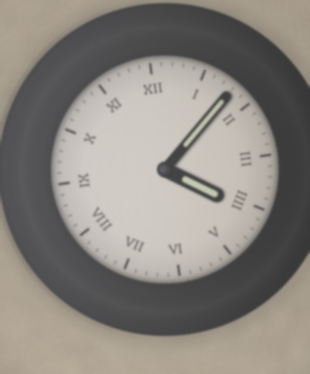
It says 4:08
